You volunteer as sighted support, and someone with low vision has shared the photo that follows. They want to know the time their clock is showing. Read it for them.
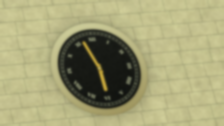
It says 5:57
